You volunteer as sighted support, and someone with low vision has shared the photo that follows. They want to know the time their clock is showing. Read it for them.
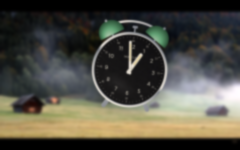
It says 12:59
